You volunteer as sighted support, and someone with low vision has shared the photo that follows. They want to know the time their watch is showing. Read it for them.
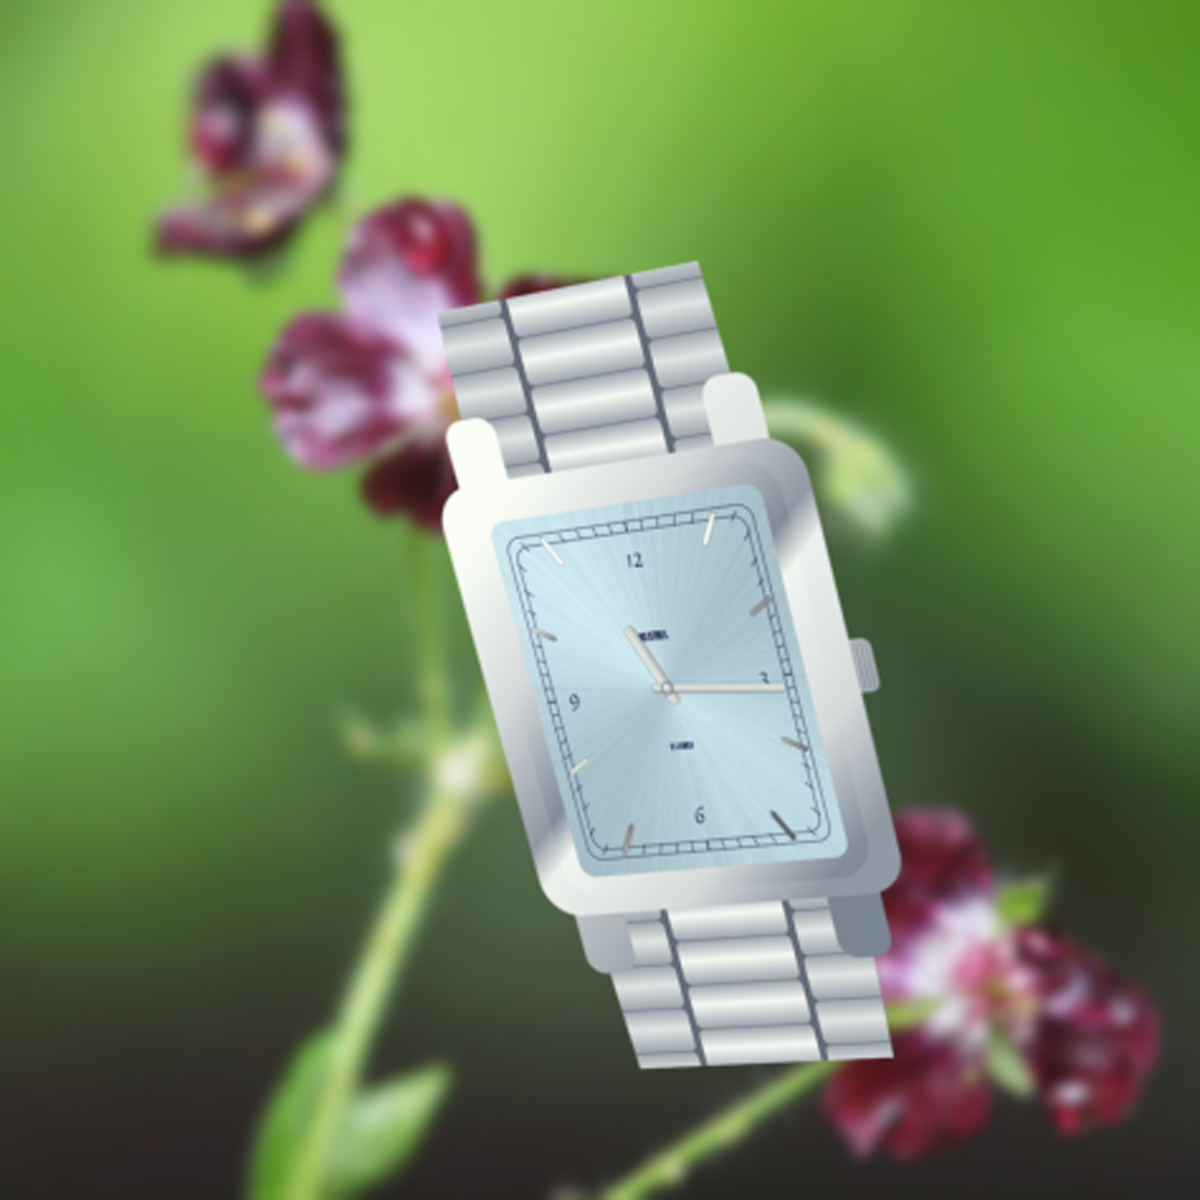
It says 11:16
